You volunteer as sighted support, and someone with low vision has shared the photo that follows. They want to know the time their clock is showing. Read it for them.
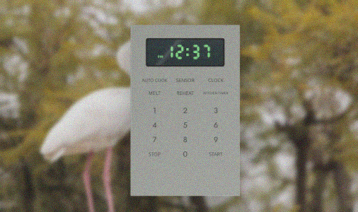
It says 12:37
